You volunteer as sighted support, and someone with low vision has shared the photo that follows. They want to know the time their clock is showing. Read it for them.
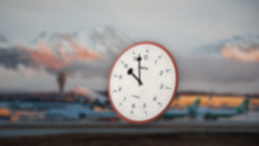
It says 9:57
